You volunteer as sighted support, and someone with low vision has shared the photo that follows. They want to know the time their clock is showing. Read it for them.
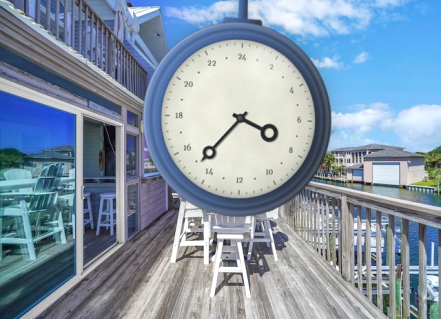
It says 7:37
